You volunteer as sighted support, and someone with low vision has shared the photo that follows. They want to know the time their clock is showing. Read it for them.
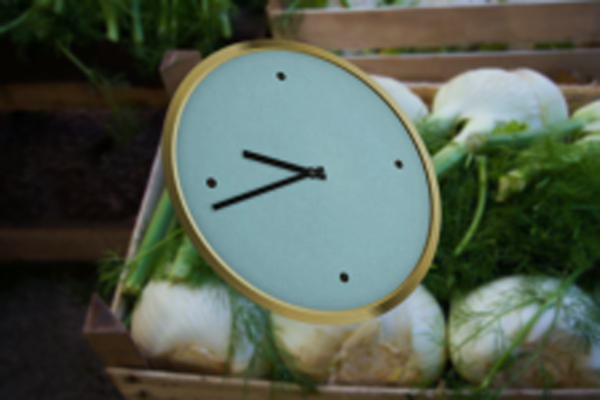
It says 9:43
